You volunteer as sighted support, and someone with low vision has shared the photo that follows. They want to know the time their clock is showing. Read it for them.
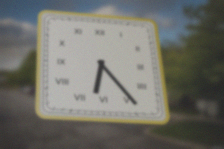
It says 6:24
